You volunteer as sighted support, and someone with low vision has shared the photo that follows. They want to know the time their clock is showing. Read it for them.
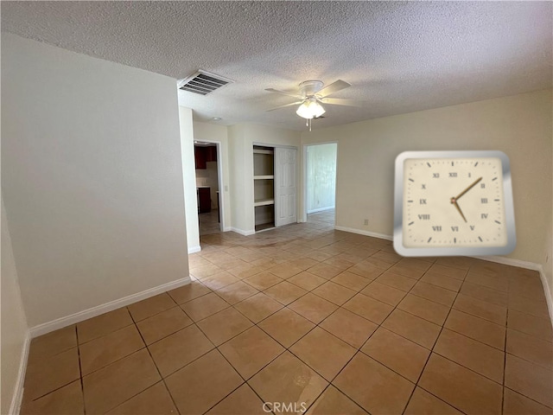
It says 5:08
